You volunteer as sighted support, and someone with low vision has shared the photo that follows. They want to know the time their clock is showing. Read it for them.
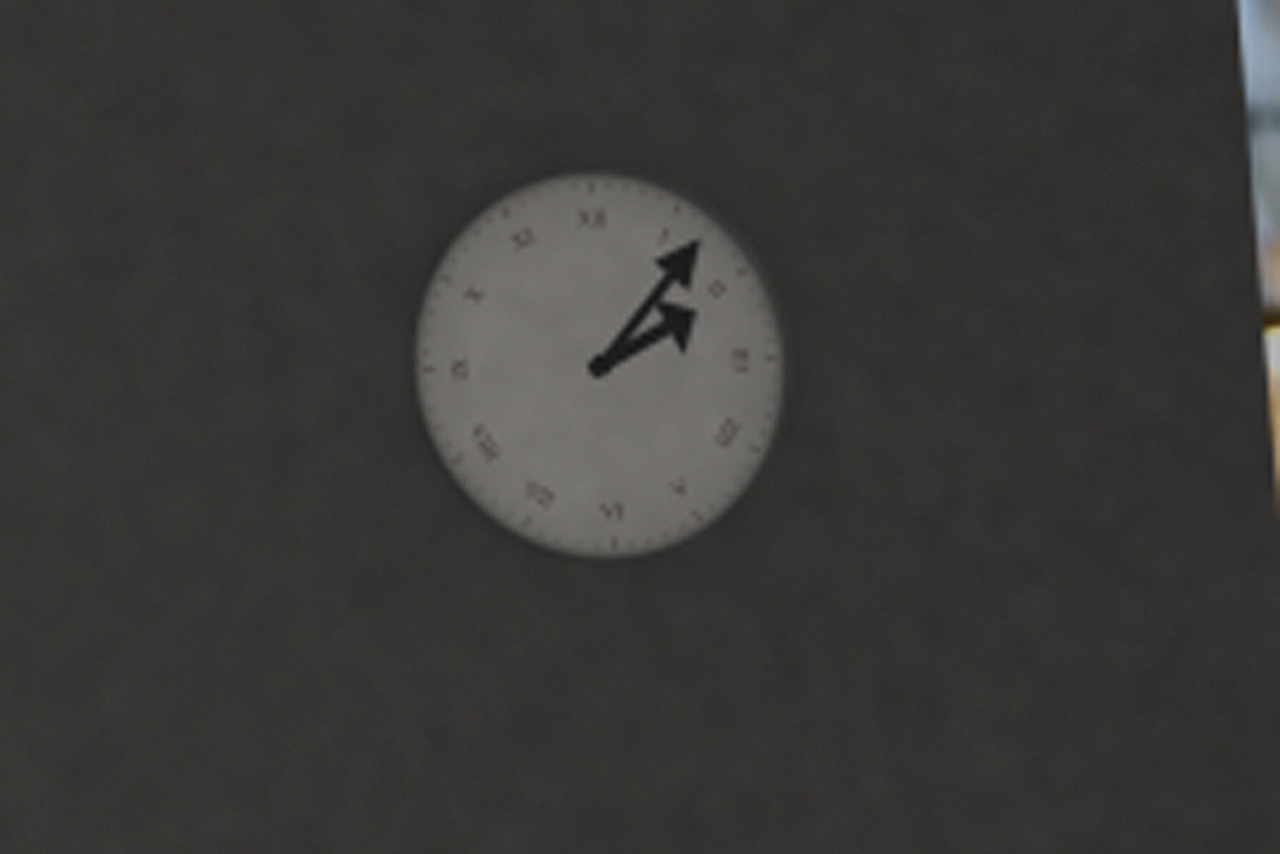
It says 2:07
